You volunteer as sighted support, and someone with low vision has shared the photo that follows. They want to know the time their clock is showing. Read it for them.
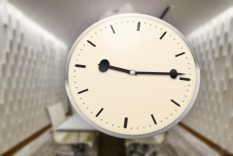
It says 9:14
